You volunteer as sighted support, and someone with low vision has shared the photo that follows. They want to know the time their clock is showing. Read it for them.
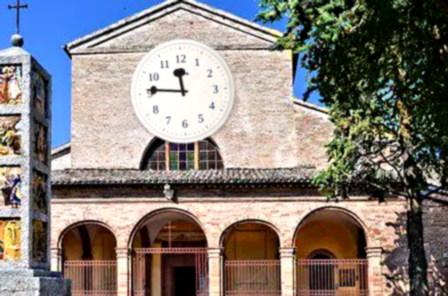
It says 11:46
